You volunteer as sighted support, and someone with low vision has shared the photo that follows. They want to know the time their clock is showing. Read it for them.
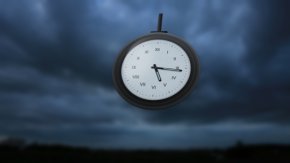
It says 5:16
